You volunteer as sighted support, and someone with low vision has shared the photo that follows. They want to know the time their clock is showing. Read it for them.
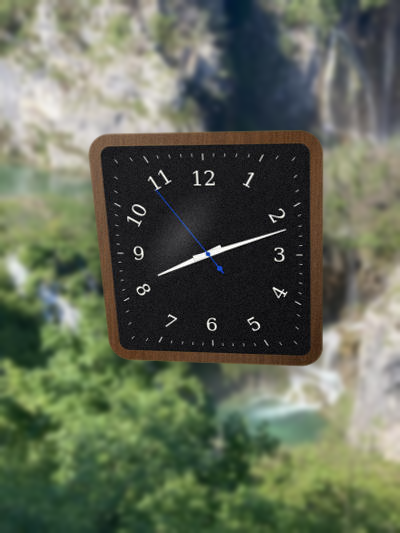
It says 8:11:54
